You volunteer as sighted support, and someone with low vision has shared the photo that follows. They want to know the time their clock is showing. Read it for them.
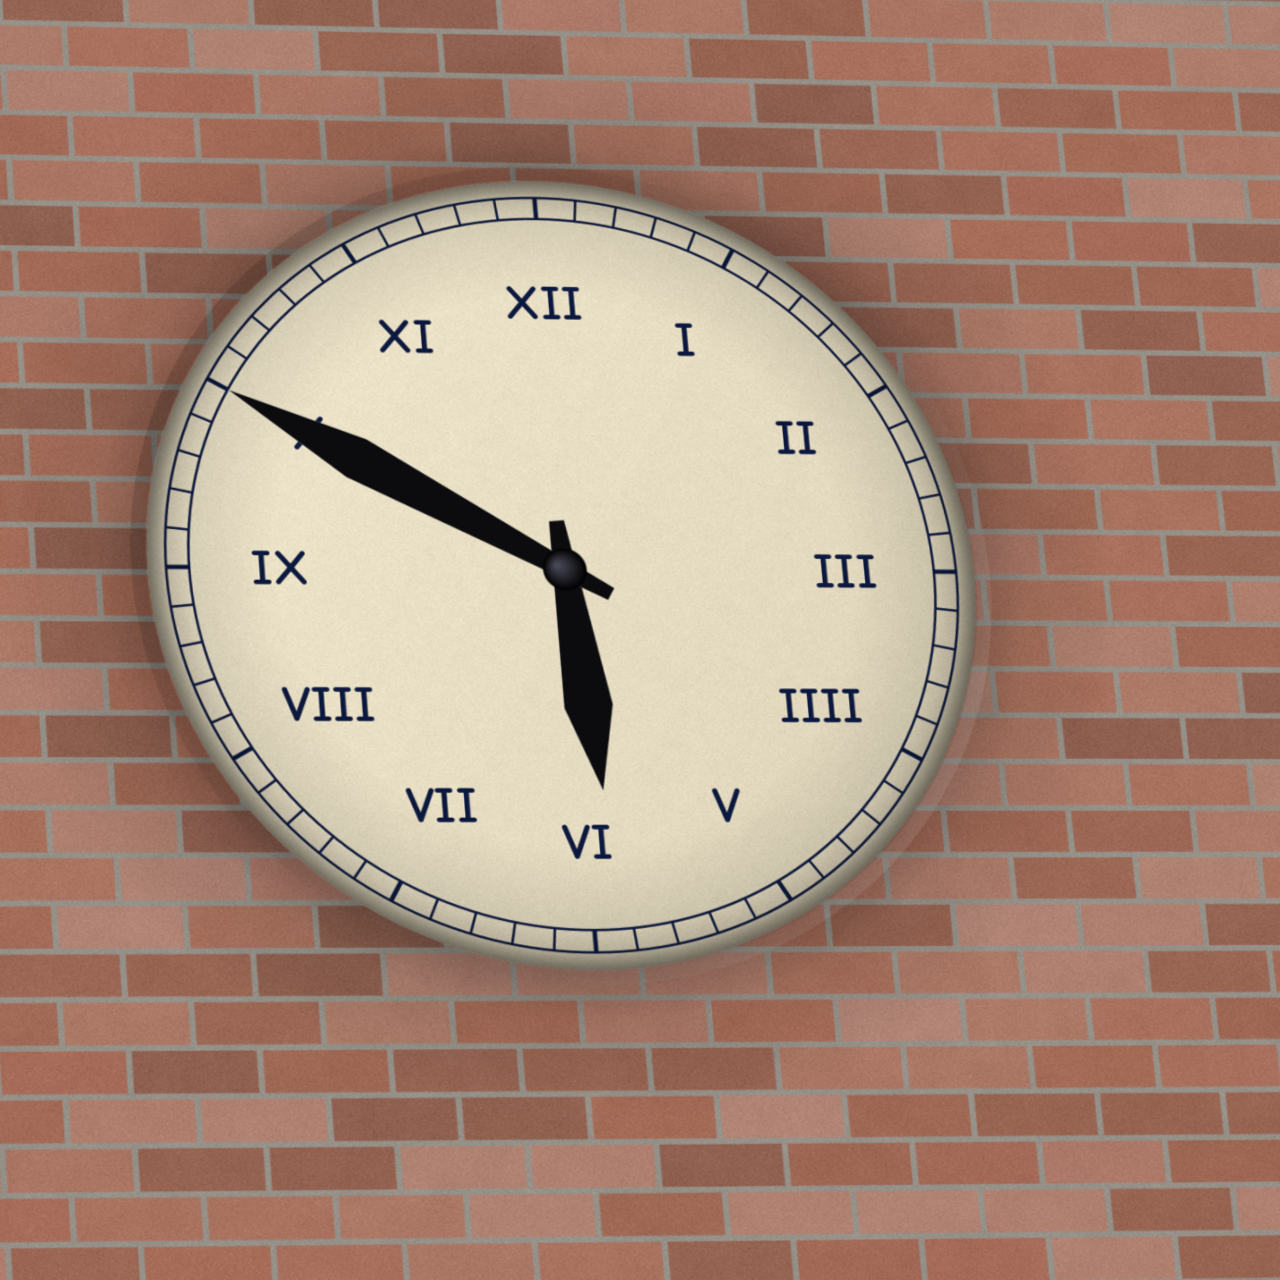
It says 5:50
